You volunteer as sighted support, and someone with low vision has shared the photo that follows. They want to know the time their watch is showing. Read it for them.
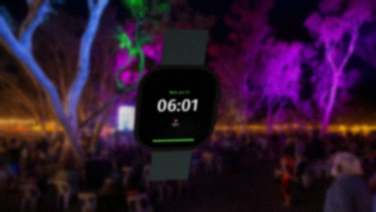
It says 6:01
